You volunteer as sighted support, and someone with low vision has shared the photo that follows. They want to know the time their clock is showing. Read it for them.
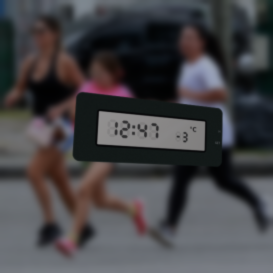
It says 12:47
